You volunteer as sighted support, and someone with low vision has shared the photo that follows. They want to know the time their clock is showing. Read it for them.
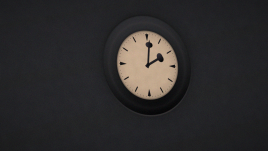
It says 2:01
